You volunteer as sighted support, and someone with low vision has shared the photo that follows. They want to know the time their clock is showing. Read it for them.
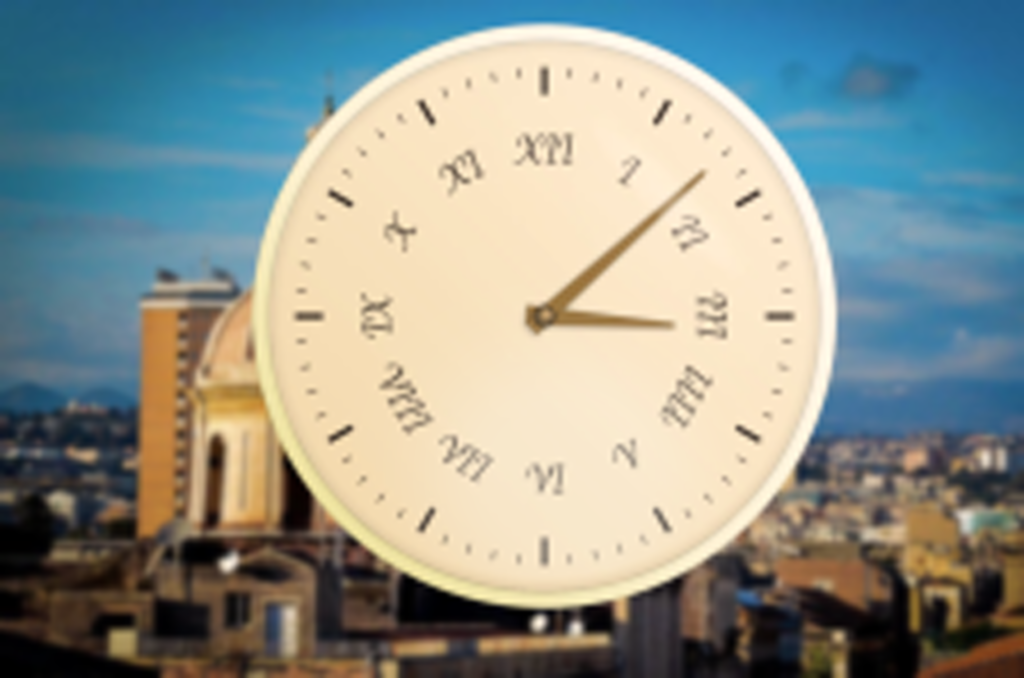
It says 3:08
